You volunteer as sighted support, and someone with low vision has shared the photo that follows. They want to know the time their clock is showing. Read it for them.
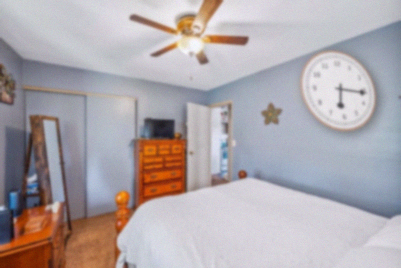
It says 6:16
